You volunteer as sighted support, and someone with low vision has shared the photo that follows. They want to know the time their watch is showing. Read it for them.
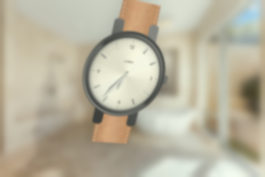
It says 6:36
